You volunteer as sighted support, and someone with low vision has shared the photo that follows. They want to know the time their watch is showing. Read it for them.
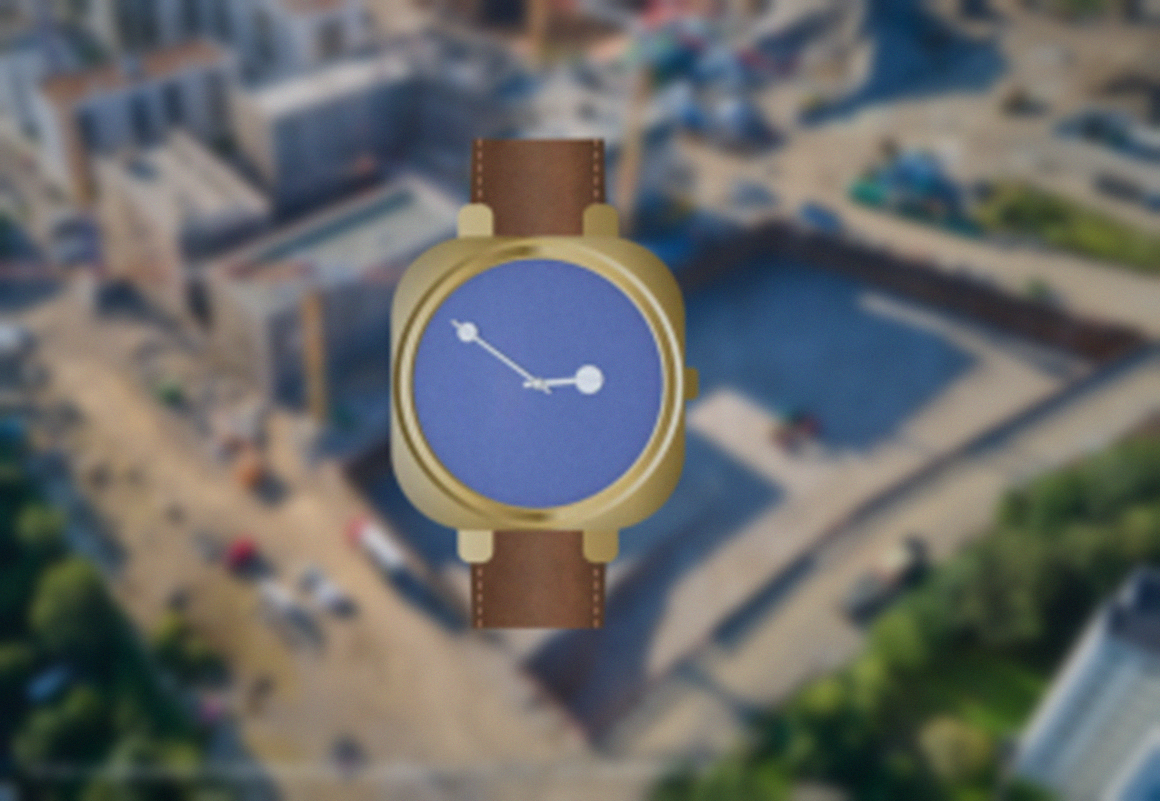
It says 2:51
